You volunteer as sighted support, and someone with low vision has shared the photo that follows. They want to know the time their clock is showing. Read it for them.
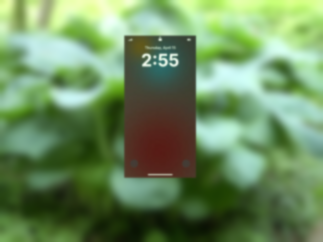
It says 2:55
